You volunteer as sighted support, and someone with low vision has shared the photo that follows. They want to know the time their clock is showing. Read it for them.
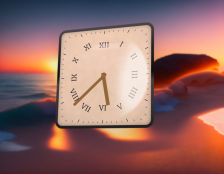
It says 5:38
